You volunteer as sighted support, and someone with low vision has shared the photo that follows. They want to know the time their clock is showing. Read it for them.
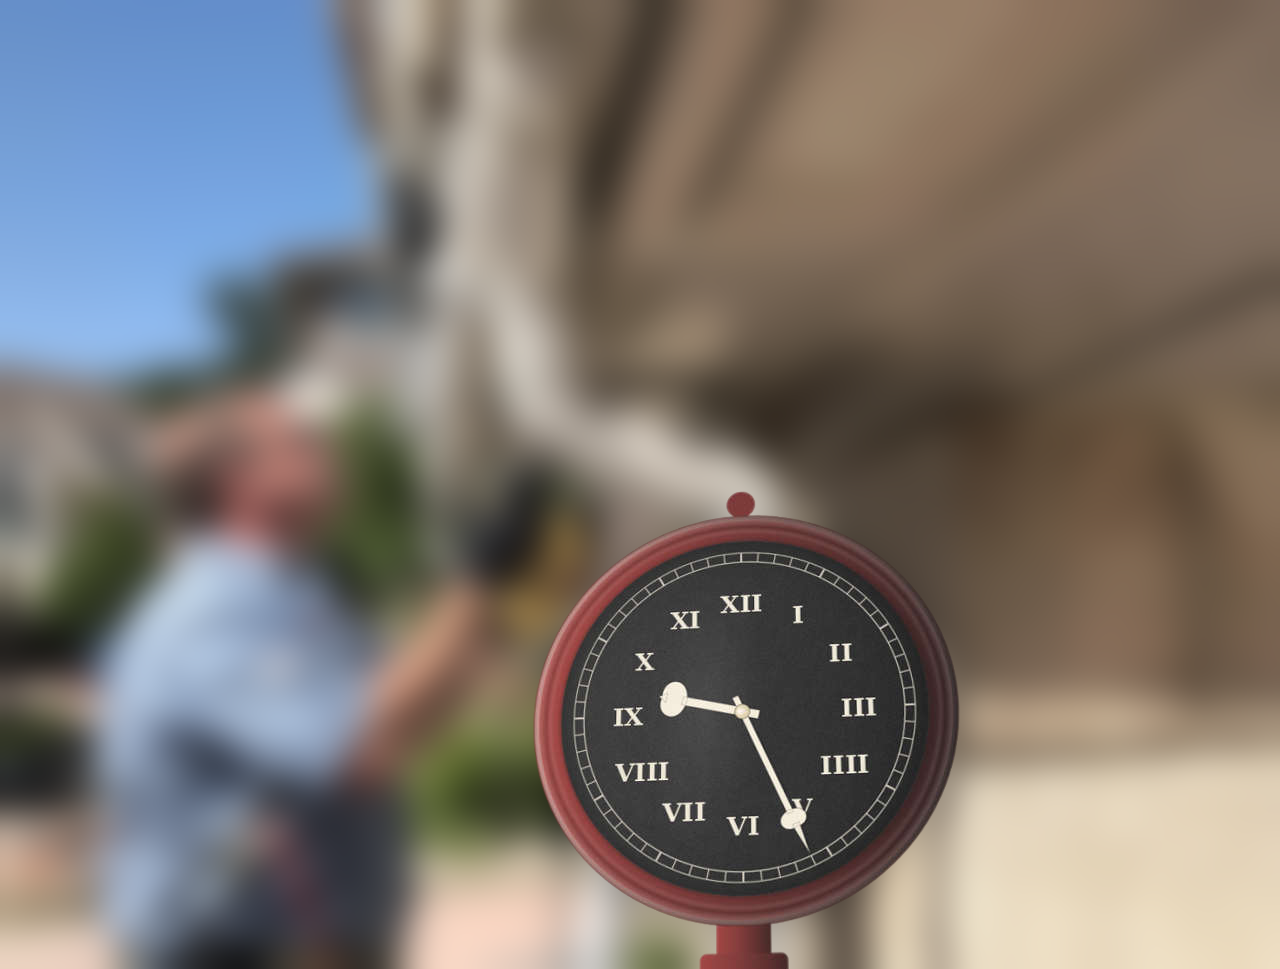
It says 9:26
